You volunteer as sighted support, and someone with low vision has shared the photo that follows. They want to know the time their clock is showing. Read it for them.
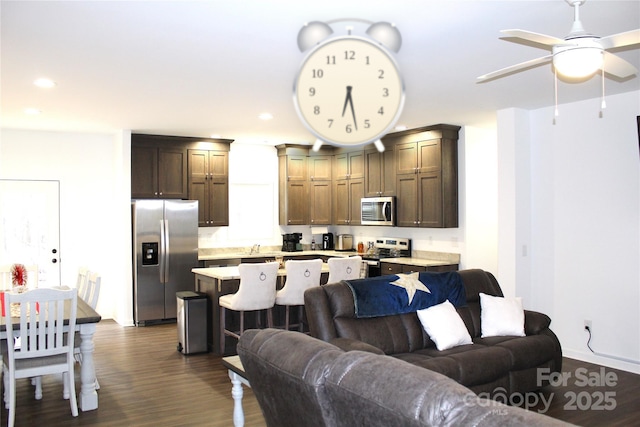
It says 6:28
